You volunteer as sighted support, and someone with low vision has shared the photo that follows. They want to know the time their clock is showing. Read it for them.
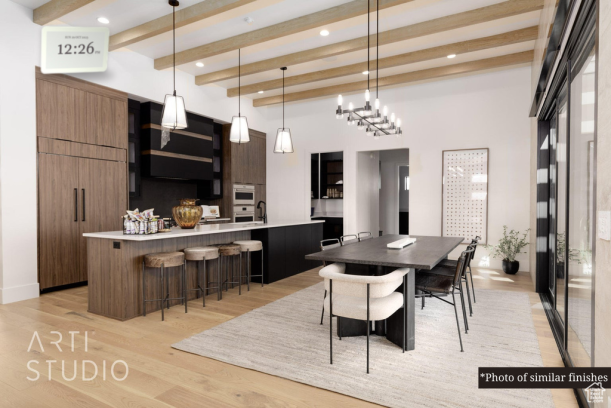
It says 12:26
